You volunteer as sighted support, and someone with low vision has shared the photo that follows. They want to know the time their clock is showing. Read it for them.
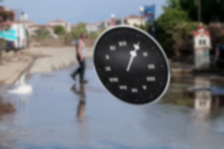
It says 1:06
